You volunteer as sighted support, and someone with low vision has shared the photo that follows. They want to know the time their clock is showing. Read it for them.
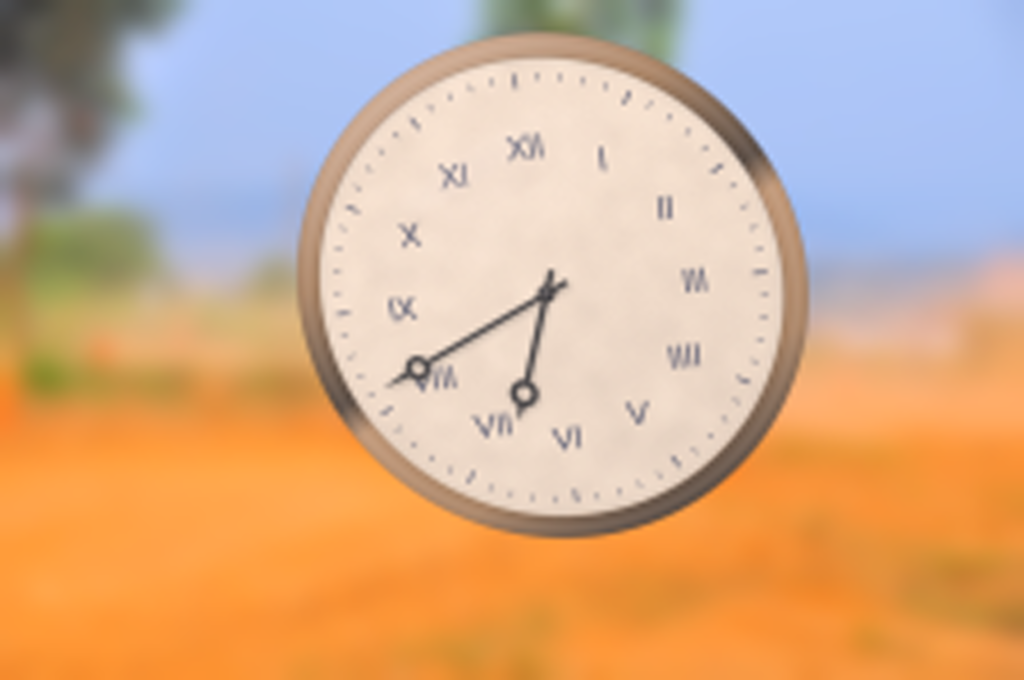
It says 6:41
